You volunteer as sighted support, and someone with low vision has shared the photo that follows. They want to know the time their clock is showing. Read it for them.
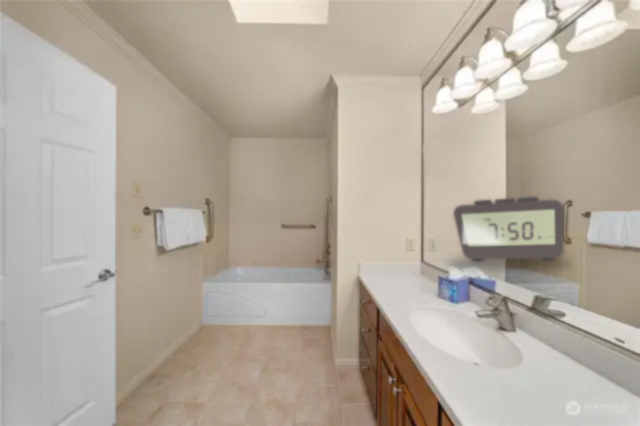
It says 7:50
